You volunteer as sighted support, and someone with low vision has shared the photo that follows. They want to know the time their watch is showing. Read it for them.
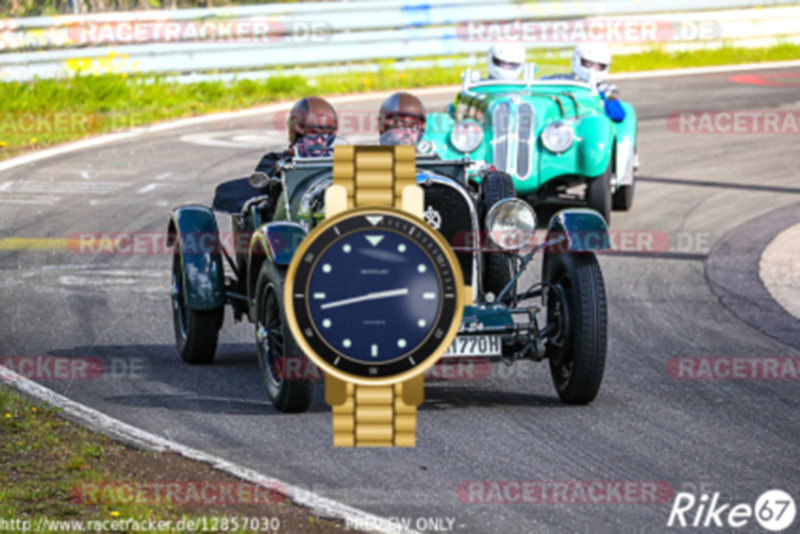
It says 2:43
